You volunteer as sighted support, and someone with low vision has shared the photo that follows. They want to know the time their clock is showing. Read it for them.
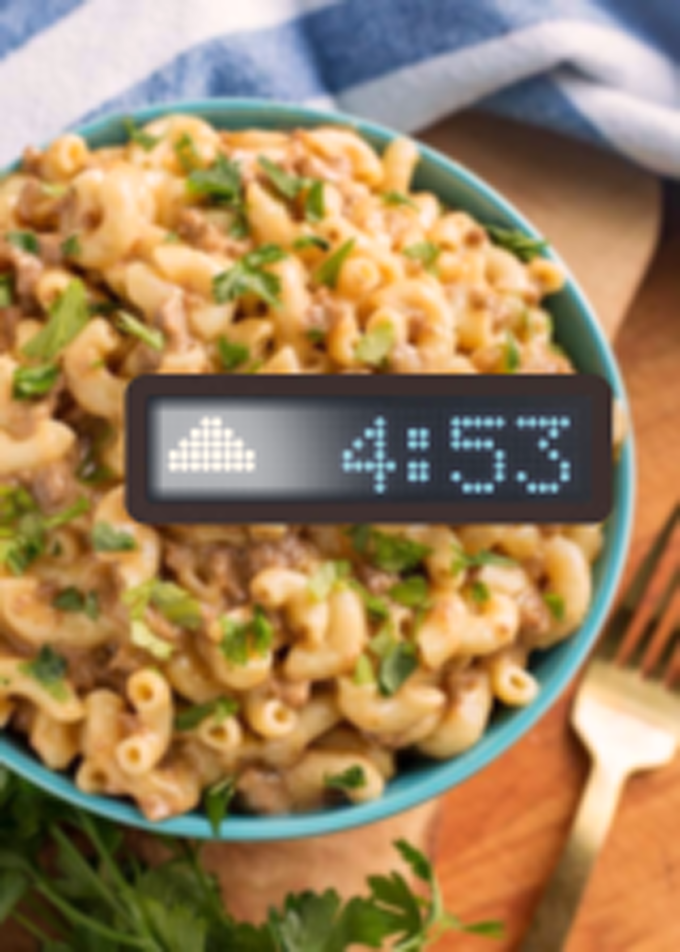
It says 4:53
